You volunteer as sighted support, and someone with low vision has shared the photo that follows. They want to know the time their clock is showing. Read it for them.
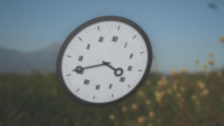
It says 3:41
